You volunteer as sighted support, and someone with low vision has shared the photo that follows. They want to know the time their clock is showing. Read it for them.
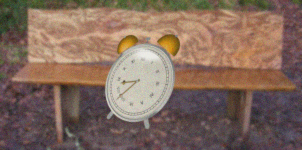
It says 8:37
